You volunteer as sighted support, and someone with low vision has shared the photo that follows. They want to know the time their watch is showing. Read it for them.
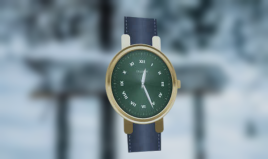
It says 12:26
